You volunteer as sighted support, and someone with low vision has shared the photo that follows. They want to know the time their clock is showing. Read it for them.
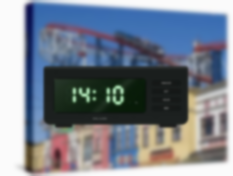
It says 14:10
